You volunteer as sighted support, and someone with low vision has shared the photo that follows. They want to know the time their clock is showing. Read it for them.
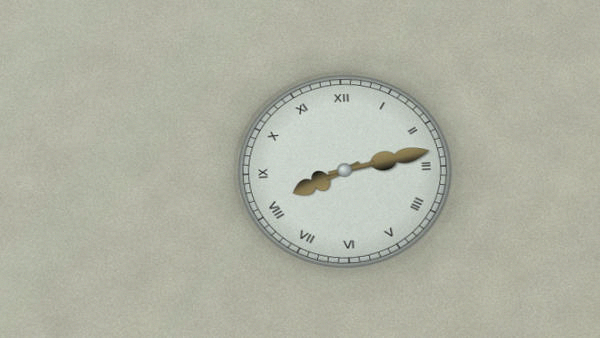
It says 8:13
